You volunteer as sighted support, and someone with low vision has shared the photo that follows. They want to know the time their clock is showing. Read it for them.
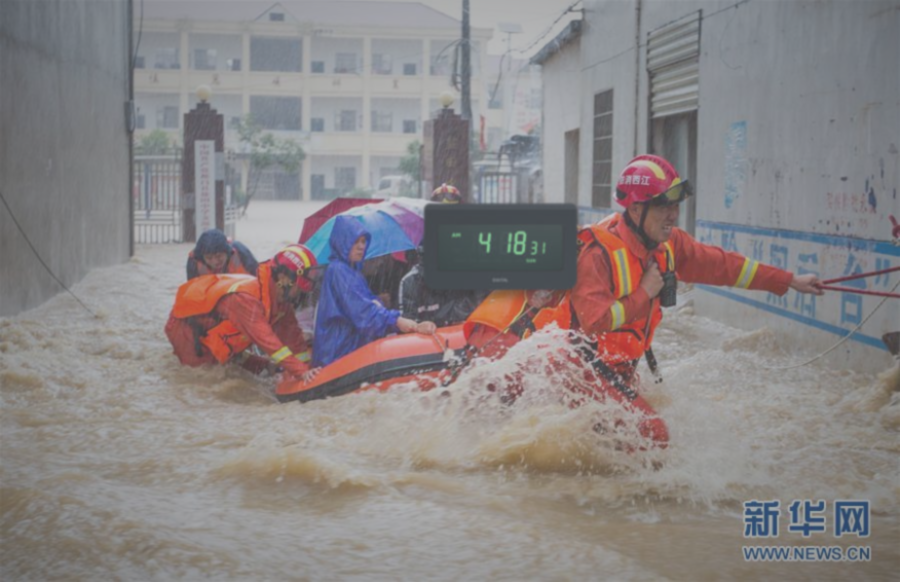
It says 4:18:31
